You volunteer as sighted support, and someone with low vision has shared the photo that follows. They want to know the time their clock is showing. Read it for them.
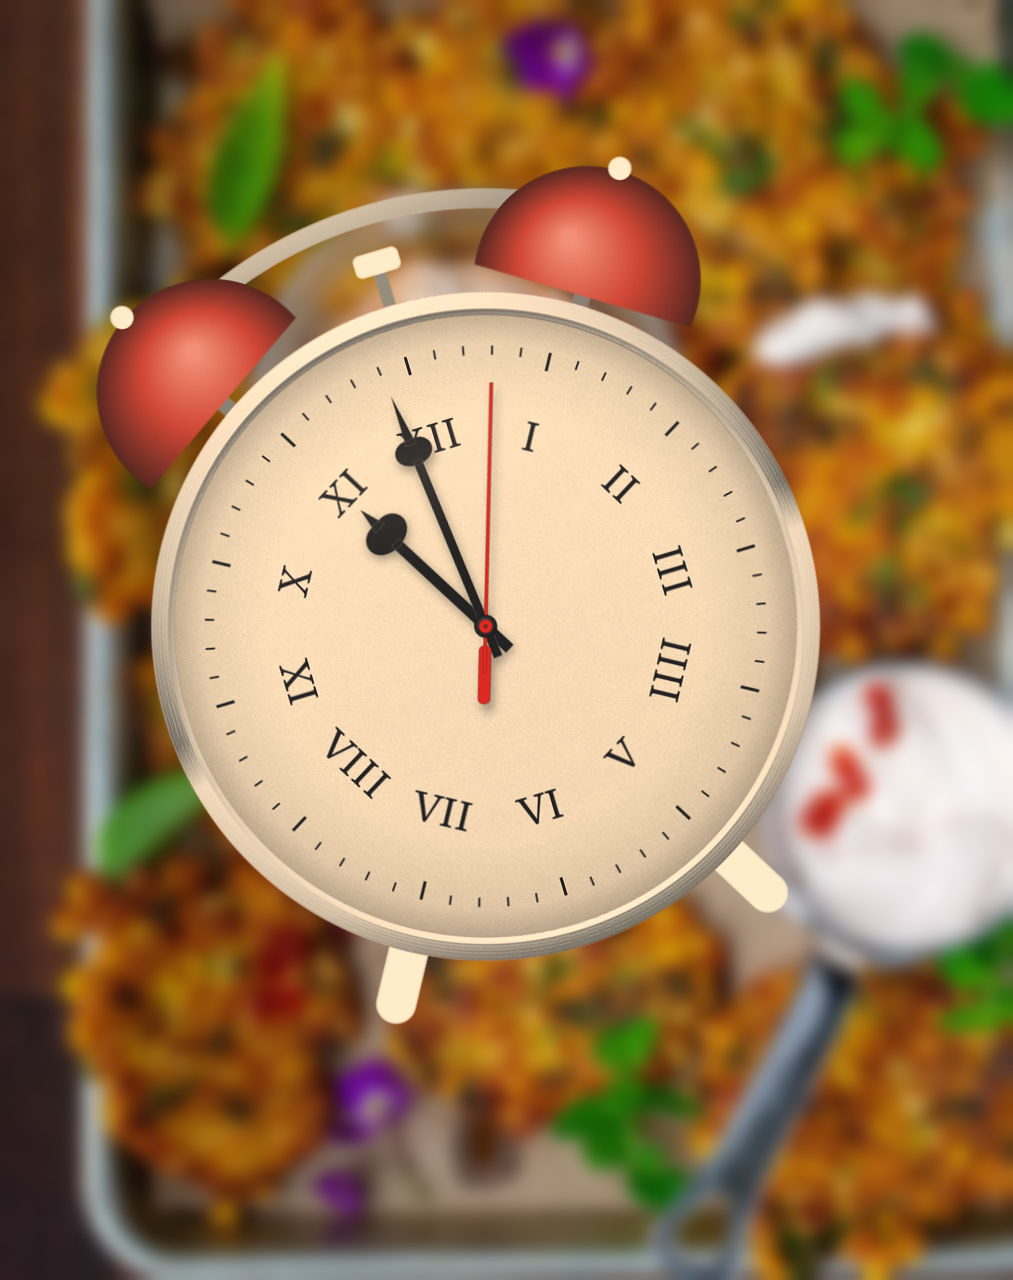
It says 10:59:03
